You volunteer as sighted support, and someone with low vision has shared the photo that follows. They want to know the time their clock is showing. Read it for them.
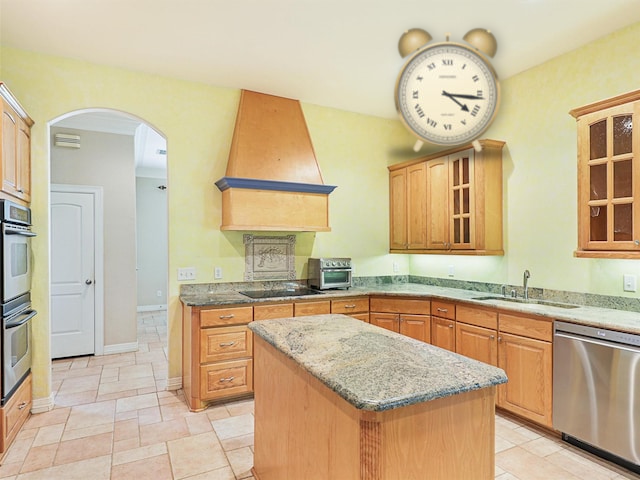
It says 4:16
